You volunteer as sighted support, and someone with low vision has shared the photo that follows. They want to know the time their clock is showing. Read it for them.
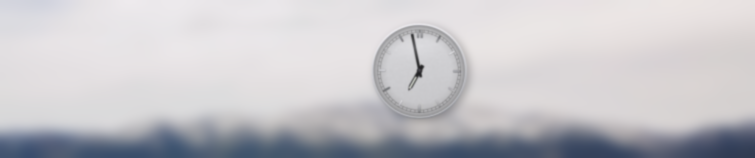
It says 6:58
